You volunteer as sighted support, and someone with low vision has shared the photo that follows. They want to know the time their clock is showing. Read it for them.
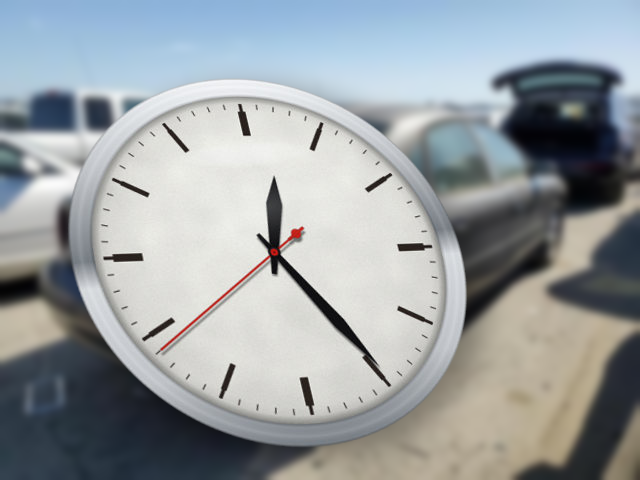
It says 12:24:39
